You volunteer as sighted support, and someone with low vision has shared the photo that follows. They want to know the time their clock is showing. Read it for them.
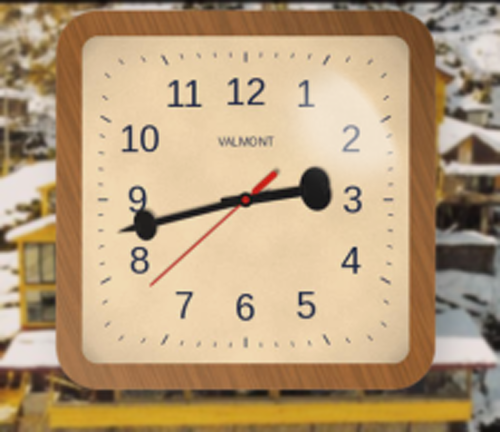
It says 2:42:38
